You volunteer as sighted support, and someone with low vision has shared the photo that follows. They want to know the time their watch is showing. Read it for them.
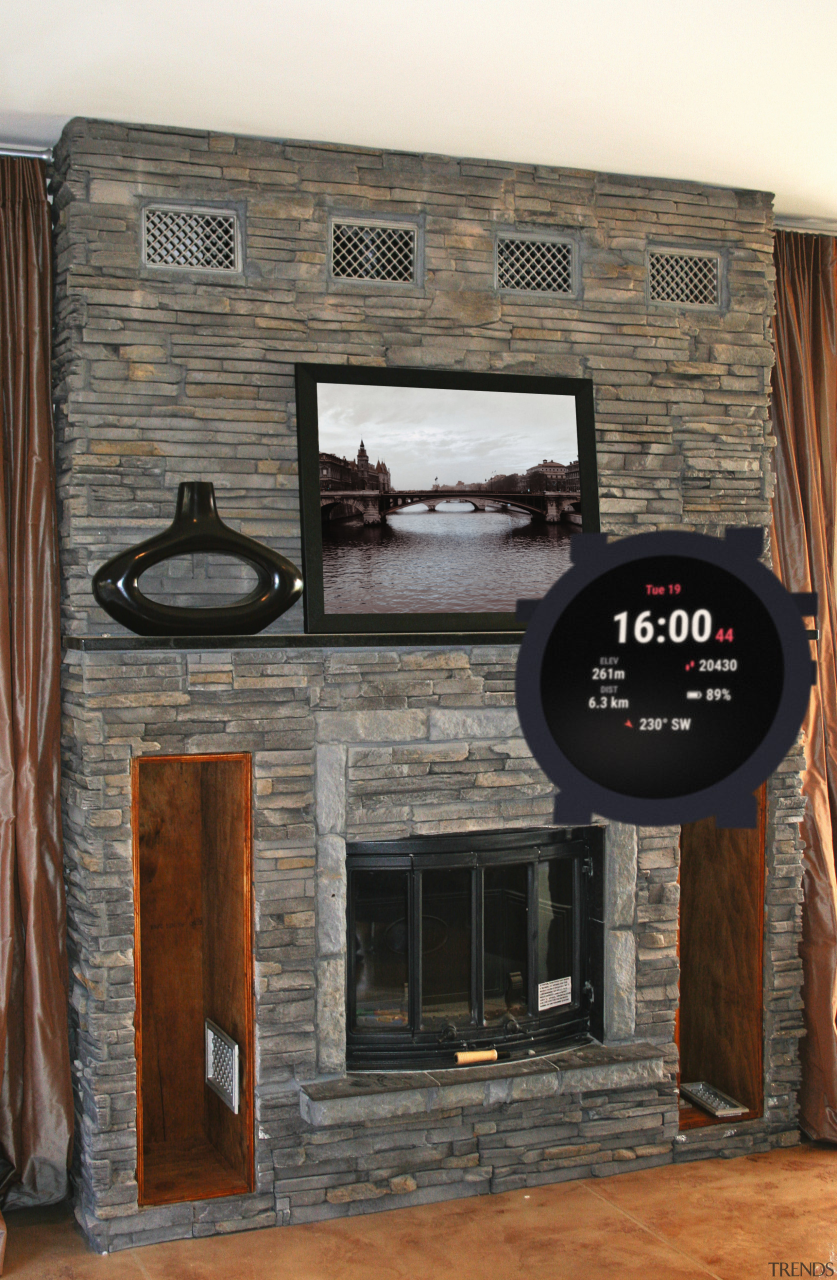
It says 16:00:44
